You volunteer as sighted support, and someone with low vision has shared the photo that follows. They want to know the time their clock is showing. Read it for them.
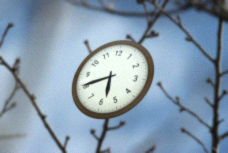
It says 5:41
